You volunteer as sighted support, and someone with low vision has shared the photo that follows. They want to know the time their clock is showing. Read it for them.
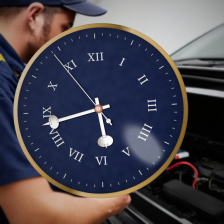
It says 5:42:54
